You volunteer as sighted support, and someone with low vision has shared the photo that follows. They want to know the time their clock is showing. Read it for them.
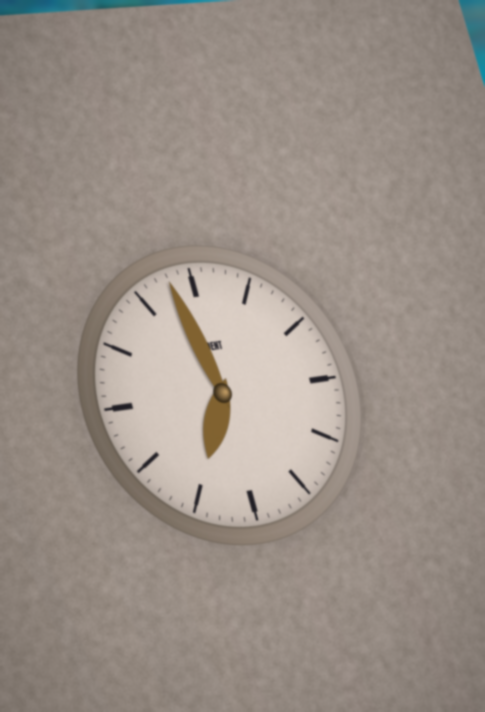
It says 6:58
